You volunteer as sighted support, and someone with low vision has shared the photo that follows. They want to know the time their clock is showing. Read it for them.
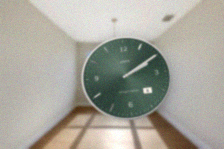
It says 2:10
